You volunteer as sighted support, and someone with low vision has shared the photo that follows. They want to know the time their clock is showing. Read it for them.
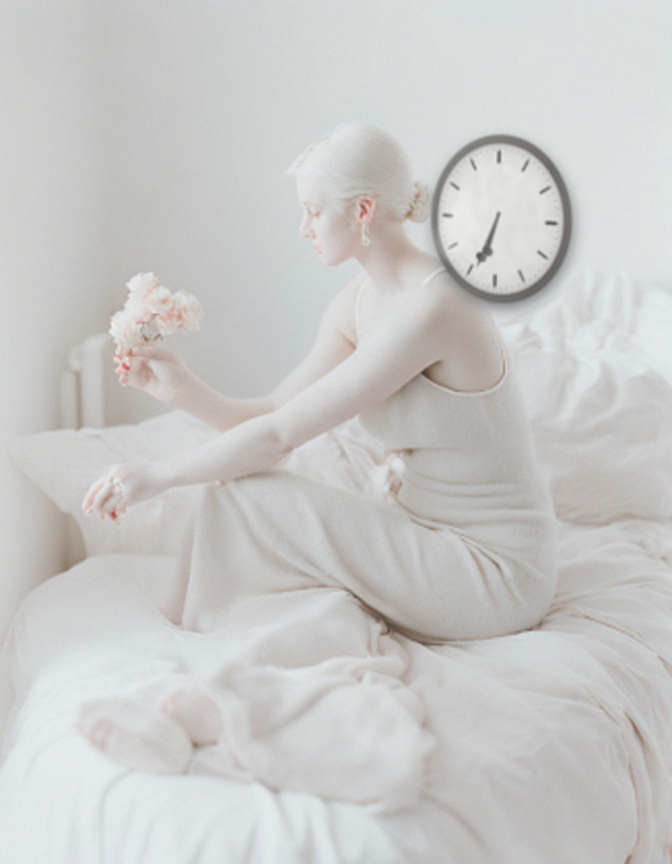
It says 6:34
